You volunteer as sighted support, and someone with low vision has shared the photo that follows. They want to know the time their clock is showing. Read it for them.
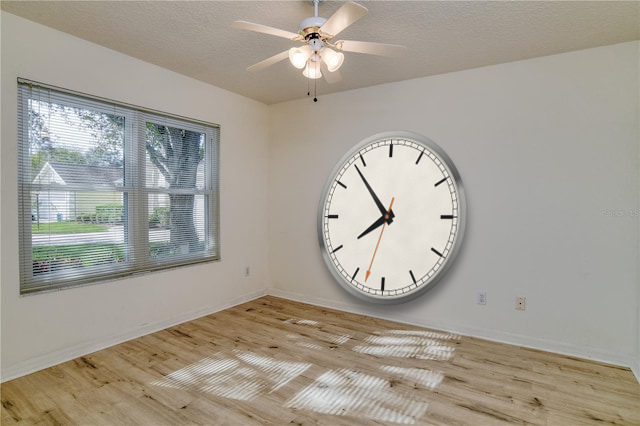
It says 7:53:33
